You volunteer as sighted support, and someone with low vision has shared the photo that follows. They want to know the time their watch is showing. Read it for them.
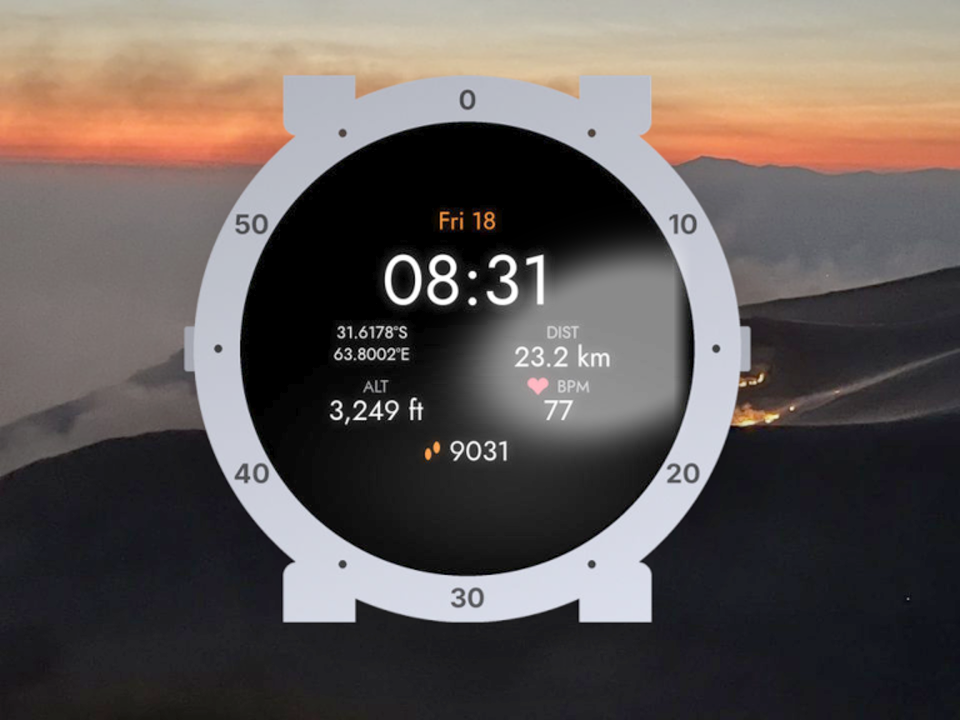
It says 8:31
